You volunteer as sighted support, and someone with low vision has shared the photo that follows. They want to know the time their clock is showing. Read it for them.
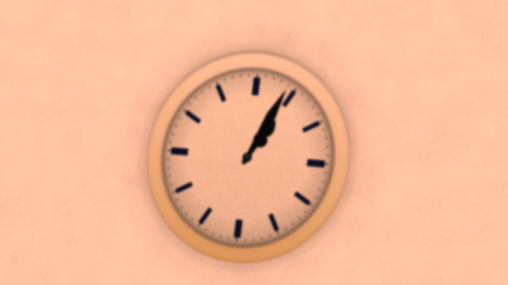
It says 1:04
